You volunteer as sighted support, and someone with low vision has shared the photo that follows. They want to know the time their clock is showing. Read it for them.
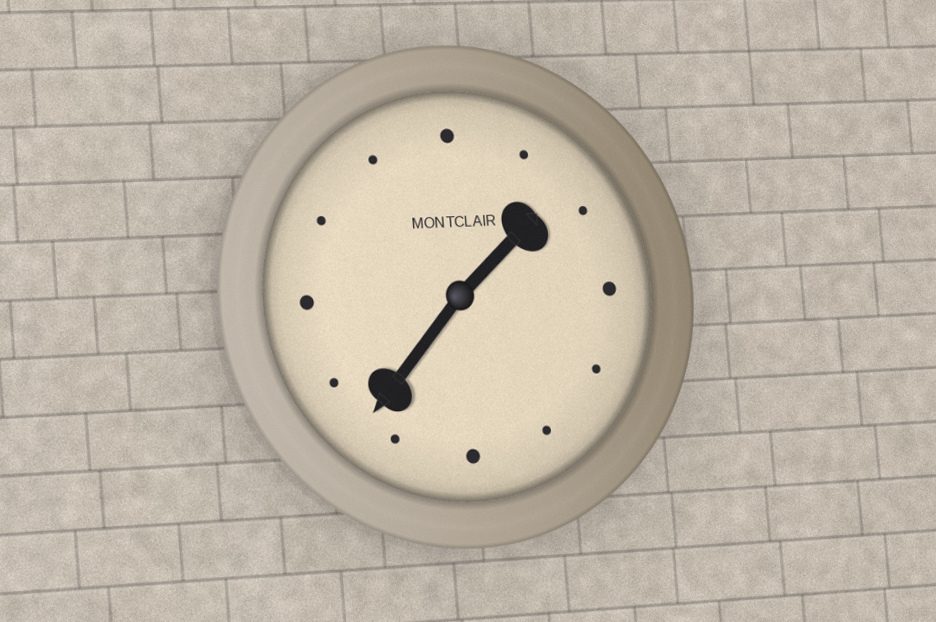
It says 1:37
